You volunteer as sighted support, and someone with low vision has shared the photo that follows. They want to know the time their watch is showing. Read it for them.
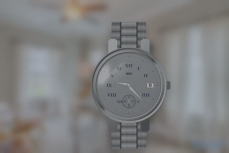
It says 9:23
